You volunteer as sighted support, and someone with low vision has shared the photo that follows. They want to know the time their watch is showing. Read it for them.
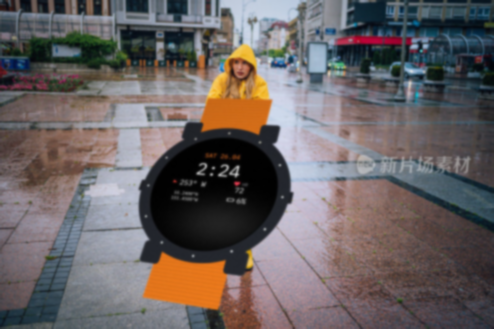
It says 2:24
